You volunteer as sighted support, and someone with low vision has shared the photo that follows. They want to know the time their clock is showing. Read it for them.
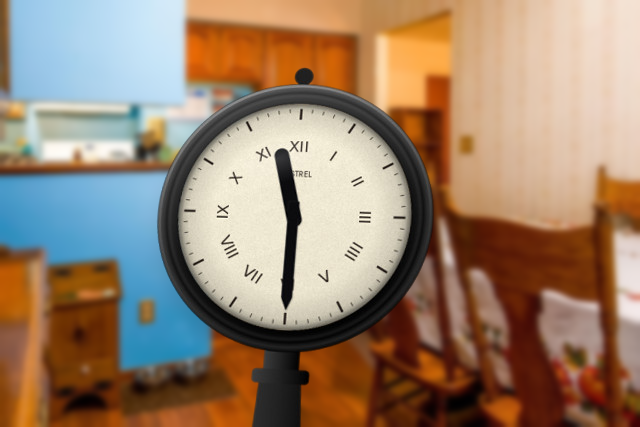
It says 11:30
